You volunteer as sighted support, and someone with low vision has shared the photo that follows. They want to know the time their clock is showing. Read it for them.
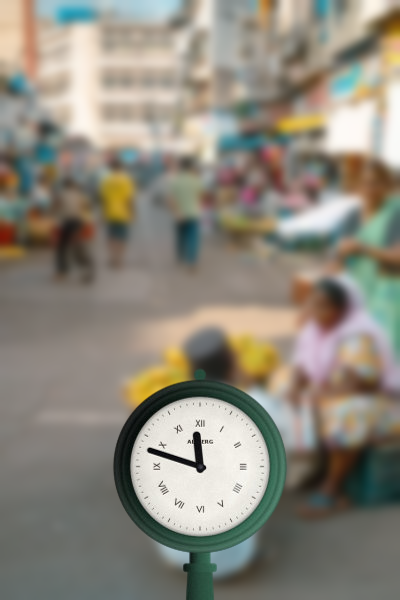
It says 11:48
